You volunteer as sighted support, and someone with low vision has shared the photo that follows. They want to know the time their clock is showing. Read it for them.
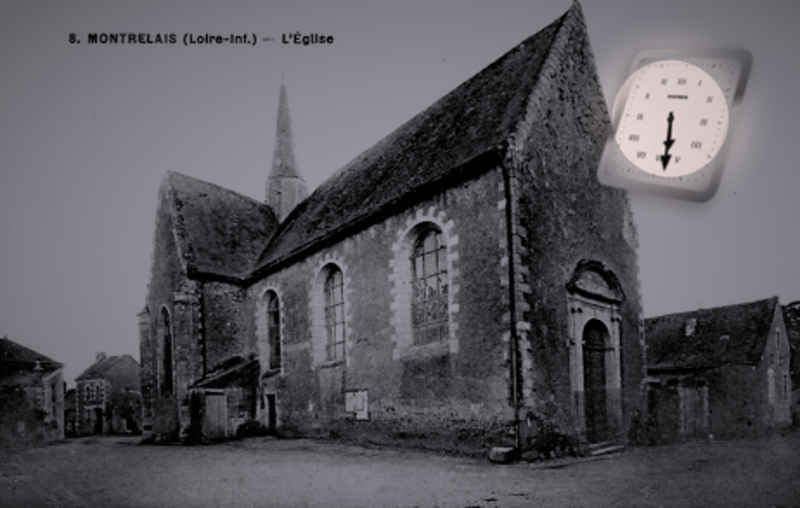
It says 5:28
